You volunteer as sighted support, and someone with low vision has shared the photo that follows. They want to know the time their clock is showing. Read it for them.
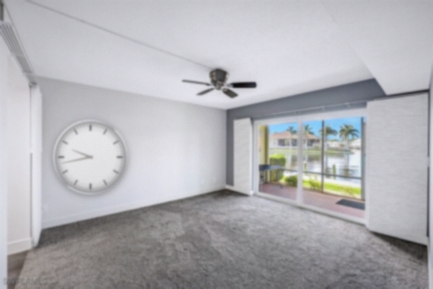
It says 9:43
